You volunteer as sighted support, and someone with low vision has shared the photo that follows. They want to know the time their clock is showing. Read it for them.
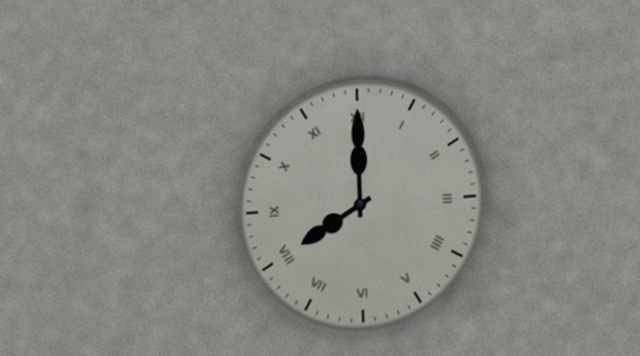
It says 8:00
